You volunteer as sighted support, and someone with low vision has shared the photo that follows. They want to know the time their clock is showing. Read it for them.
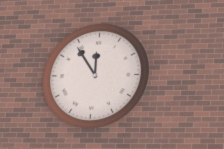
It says 11:54
